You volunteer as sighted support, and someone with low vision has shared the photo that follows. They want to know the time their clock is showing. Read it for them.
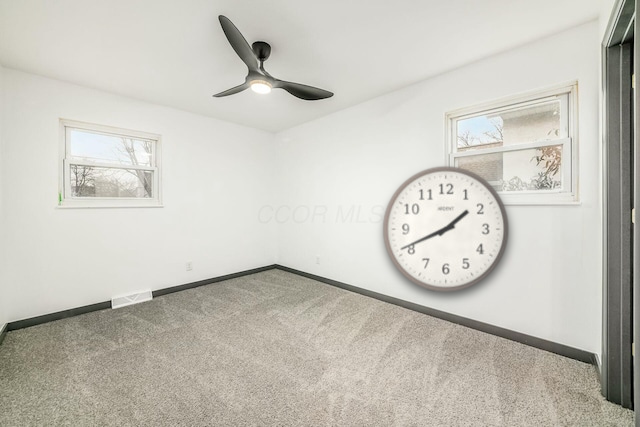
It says 1:41
